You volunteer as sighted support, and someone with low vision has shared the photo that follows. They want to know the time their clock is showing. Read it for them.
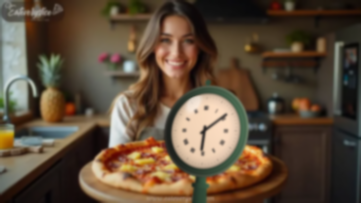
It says 6:09
